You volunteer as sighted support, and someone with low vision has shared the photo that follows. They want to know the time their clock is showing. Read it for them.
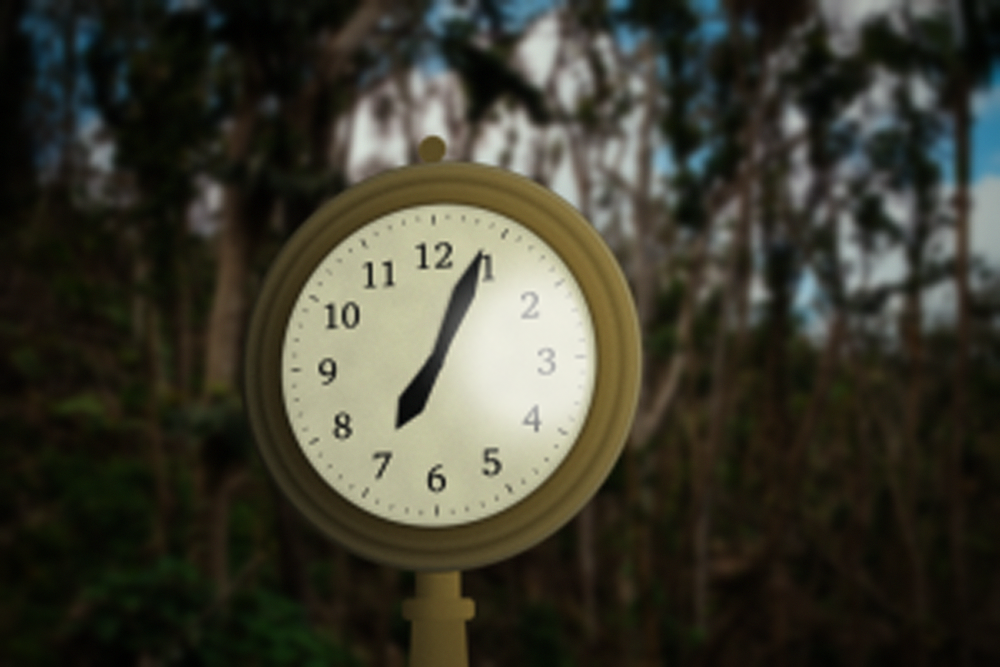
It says 7:04
